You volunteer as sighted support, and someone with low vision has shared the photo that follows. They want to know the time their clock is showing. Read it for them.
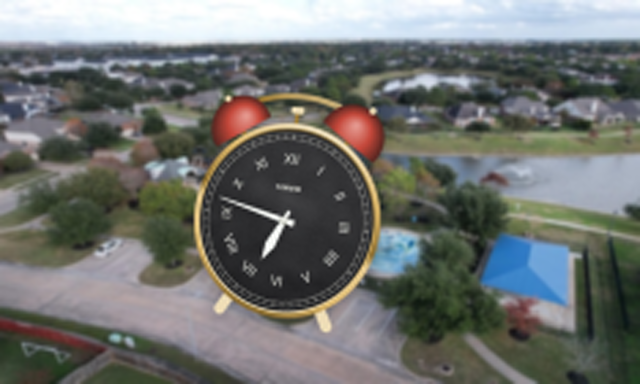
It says 6:47
